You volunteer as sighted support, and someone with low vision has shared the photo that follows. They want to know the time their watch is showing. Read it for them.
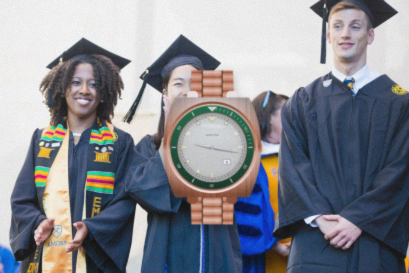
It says 9:17
